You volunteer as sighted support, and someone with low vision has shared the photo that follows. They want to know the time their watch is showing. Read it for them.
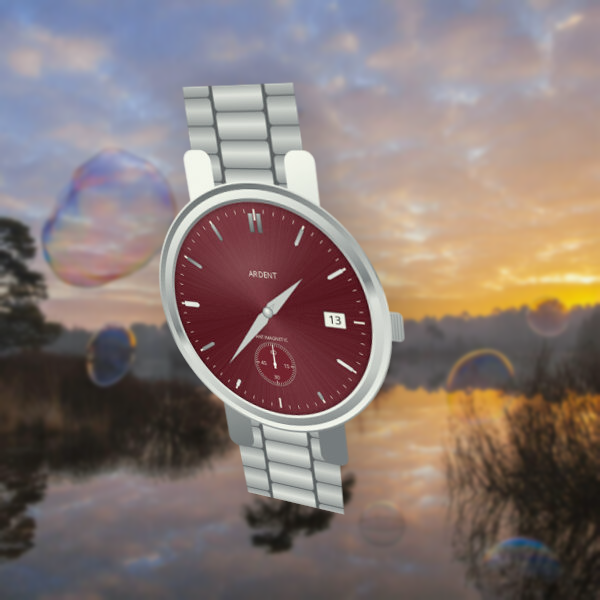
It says 1:37
